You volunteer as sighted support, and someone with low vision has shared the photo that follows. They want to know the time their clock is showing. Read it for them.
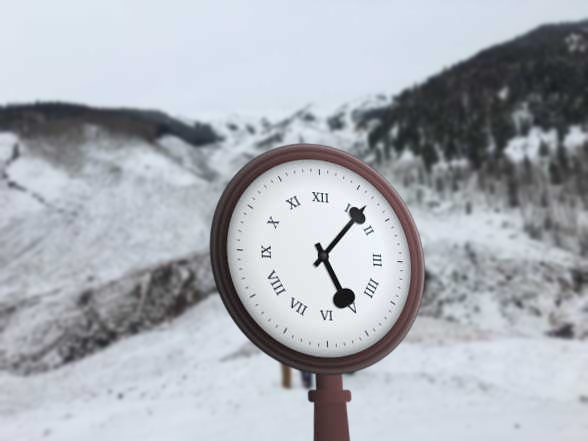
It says 5:07
